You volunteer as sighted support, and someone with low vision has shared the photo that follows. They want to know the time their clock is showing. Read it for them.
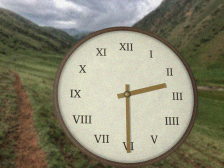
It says 2:30
